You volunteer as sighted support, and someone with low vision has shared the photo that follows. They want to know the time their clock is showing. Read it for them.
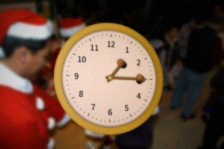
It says 1:15
